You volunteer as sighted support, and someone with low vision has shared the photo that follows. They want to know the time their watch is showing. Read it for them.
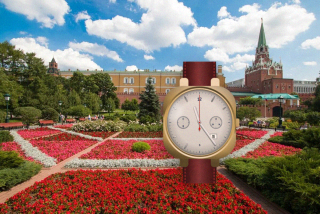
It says 11:24
